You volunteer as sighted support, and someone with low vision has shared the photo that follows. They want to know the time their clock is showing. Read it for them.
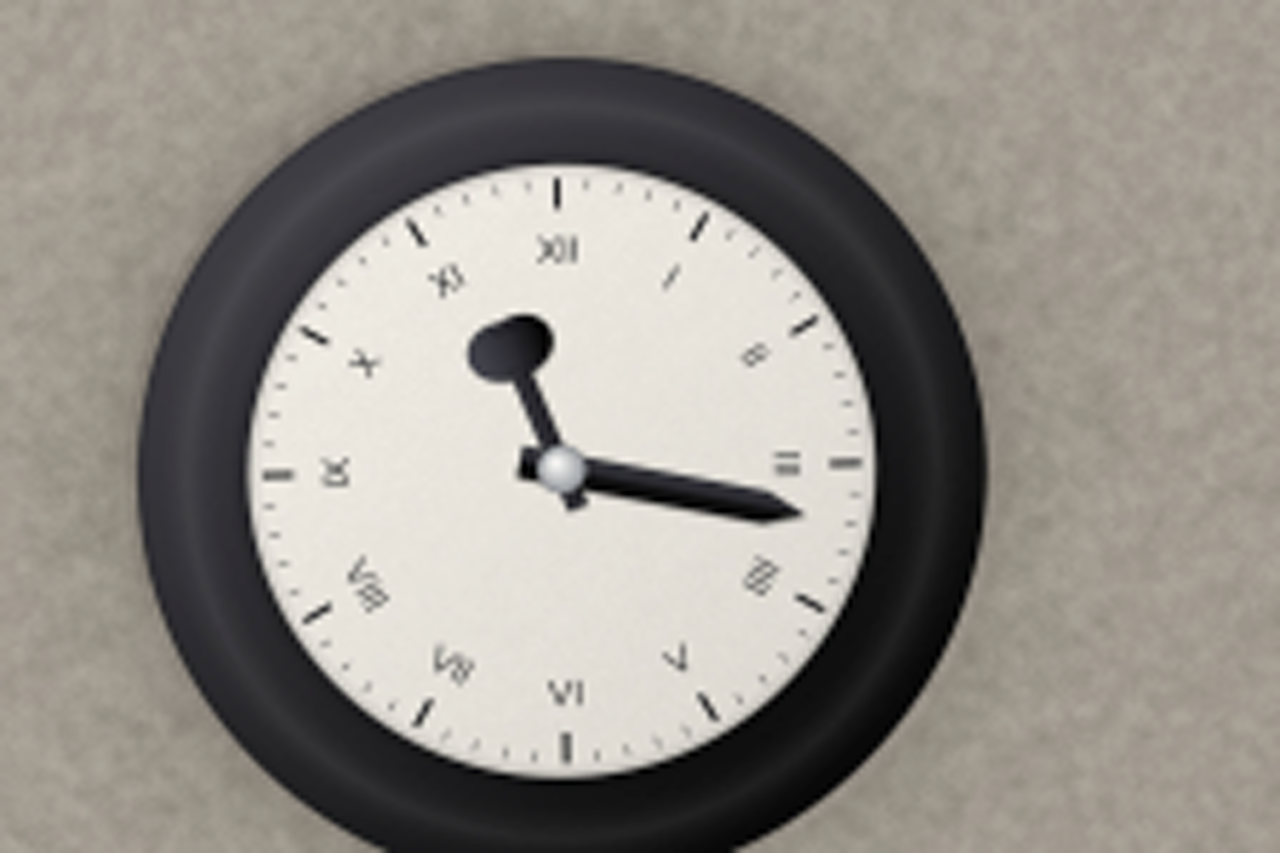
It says 11:17
